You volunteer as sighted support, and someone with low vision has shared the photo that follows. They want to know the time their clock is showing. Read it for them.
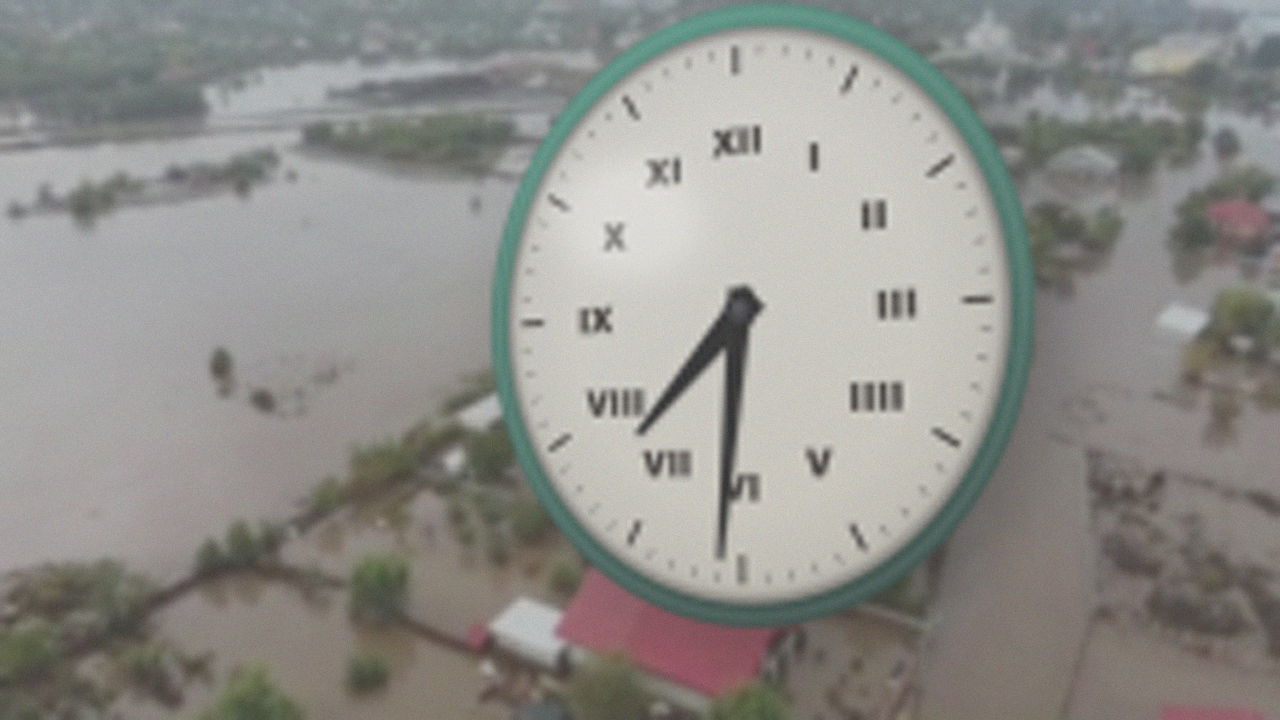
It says 7:31
